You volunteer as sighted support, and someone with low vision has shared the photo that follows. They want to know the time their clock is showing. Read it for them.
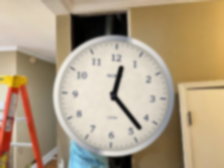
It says 12:23
